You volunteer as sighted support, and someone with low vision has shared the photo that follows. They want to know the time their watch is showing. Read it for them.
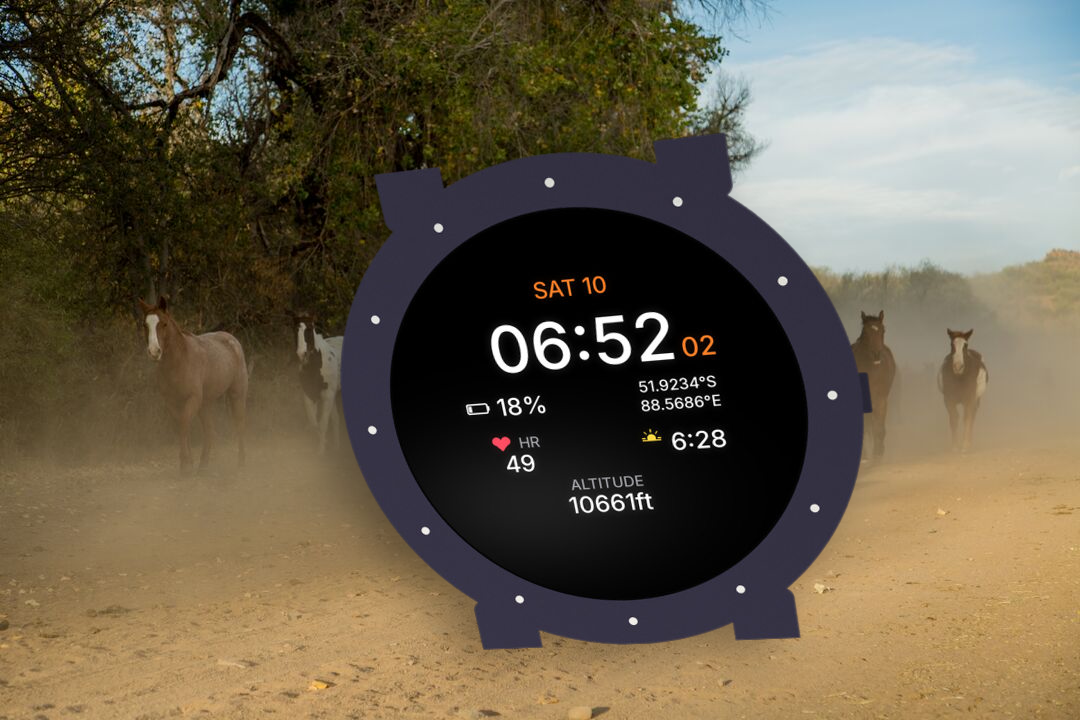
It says 6:52:02
